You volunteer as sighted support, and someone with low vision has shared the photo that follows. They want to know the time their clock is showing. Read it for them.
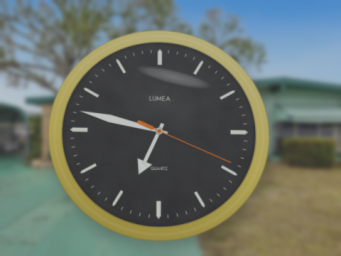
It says 6:47:19
